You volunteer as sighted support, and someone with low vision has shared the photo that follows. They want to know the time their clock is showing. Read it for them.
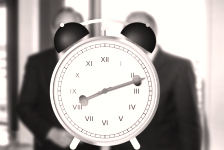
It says 8:12
